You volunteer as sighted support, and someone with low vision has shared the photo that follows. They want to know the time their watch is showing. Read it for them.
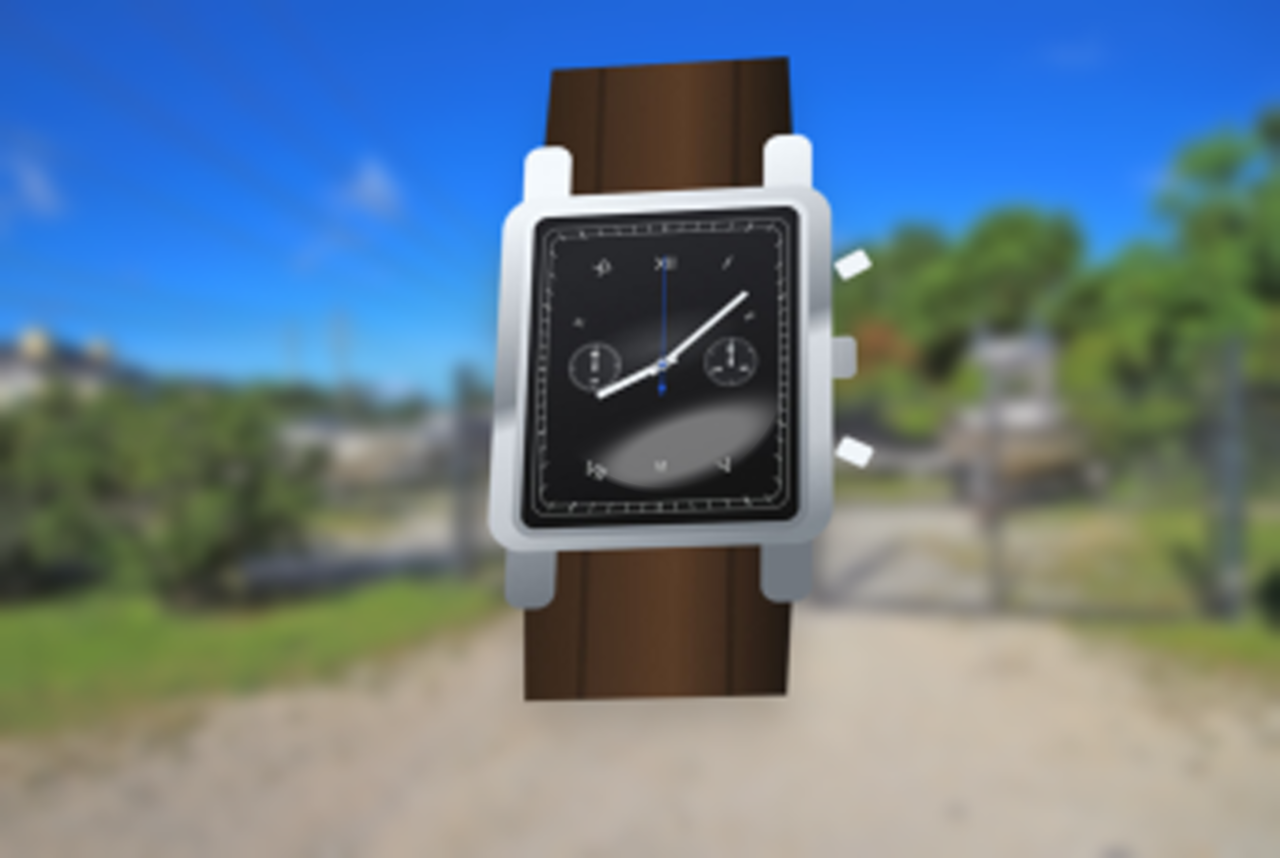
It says 8:08
